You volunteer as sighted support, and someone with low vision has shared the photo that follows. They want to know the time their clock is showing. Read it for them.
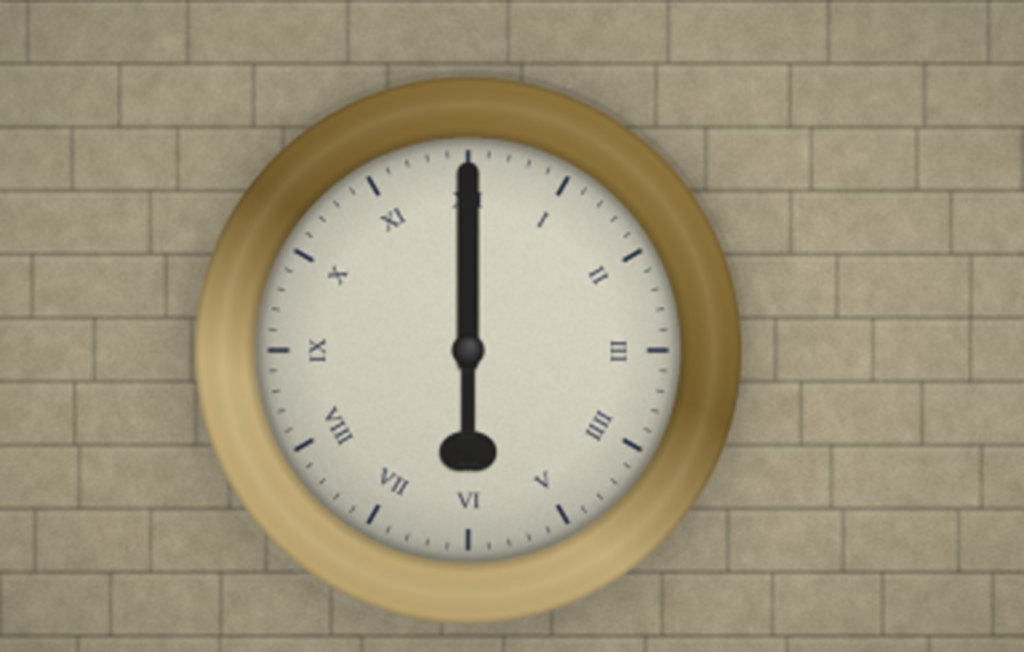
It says 6:00
